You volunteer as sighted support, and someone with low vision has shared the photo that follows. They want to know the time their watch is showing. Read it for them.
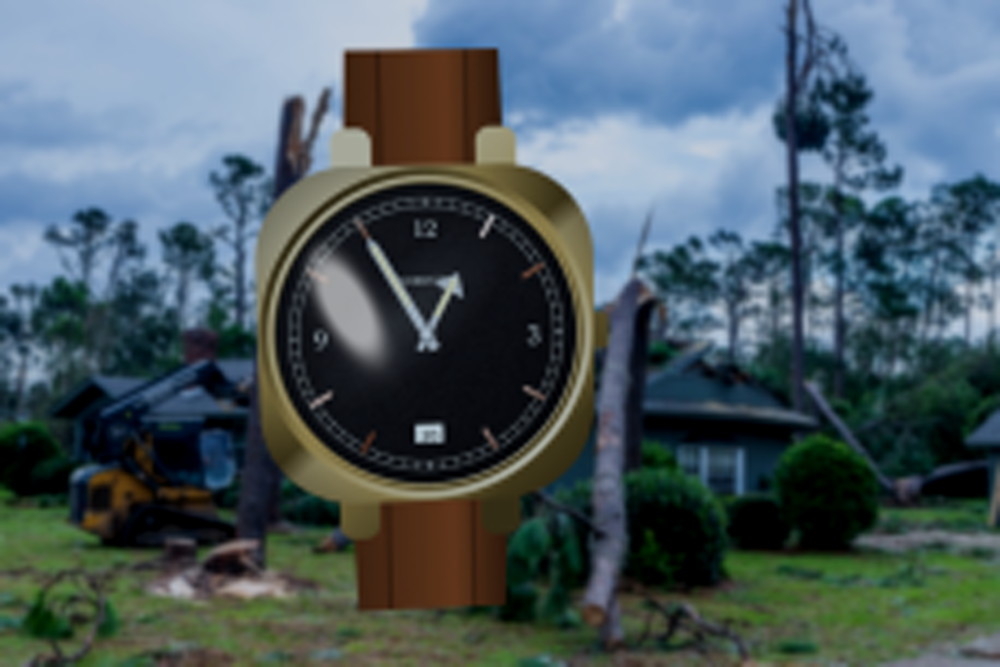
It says 12:55
